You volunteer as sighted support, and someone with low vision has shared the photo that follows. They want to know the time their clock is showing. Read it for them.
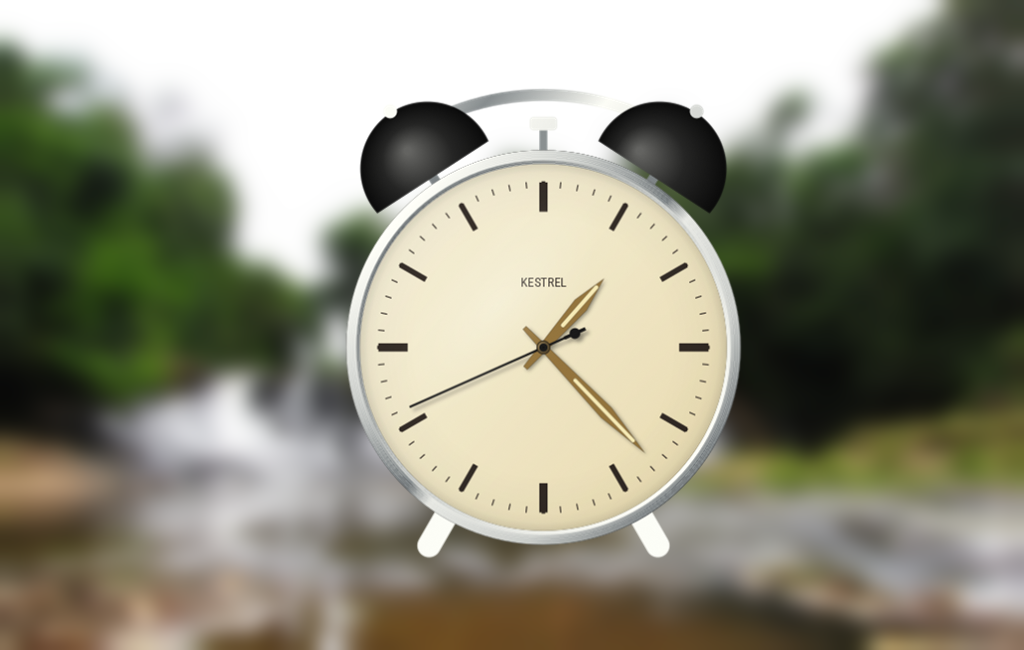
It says 1:22:41
